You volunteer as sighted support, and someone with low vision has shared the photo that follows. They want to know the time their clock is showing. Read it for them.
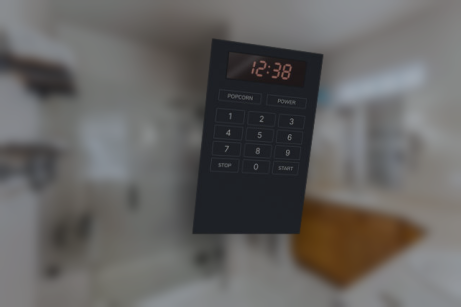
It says 12:38
